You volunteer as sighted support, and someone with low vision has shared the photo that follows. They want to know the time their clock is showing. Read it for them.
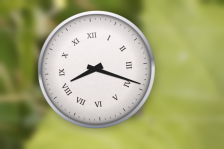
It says 8:19
